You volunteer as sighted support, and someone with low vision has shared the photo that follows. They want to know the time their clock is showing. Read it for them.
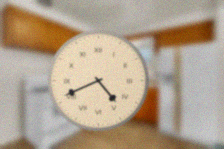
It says 4:41
